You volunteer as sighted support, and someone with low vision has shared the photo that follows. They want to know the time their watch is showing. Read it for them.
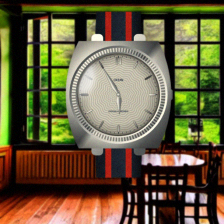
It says 5:55
